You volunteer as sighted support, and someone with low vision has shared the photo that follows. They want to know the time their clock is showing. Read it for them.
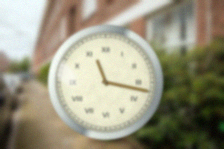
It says 11:17
